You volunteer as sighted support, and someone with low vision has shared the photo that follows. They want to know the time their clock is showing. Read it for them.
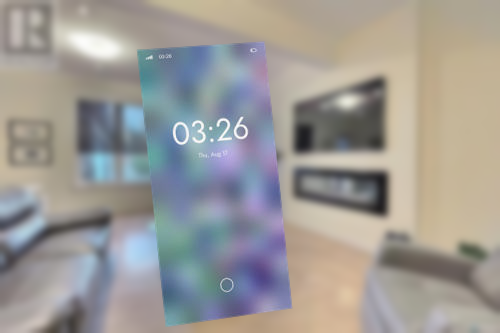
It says 3:26
